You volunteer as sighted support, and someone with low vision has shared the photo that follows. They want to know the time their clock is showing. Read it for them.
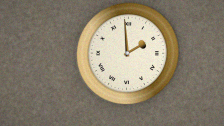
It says 1:59
